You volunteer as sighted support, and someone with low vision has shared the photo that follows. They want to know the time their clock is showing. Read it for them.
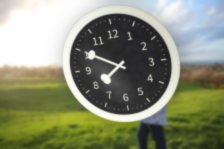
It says 7:50
